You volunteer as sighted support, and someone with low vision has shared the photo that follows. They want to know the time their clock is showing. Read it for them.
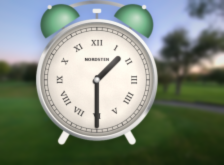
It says 1:30
